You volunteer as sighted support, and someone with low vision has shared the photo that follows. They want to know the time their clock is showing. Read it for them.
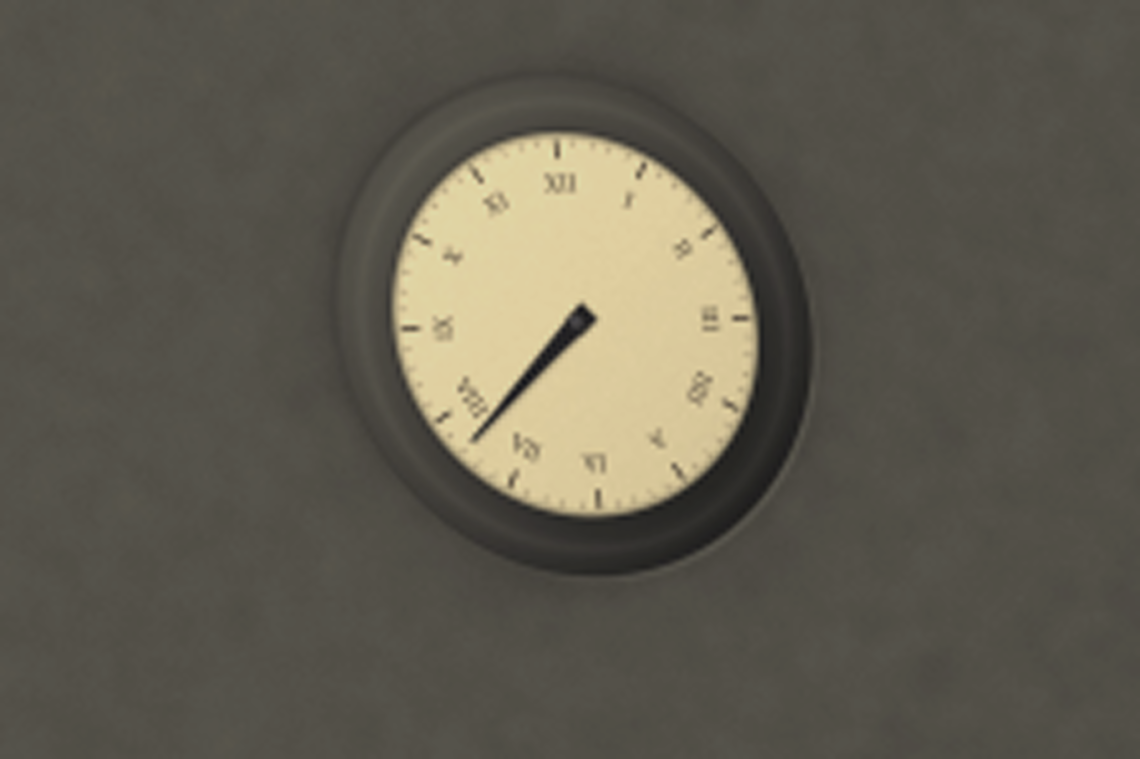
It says 7:38
